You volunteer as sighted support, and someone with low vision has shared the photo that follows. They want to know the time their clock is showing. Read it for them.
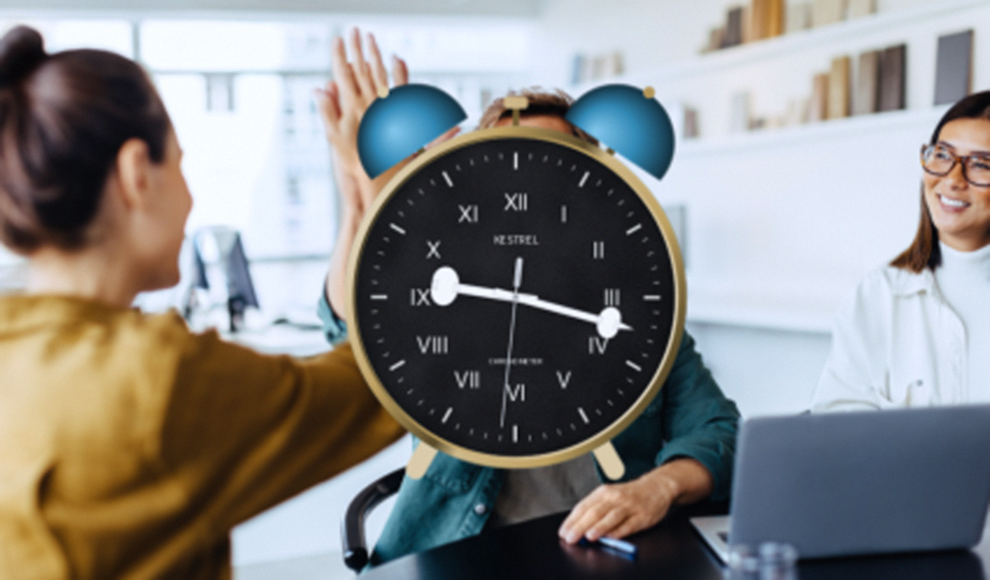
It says 9:17:31
